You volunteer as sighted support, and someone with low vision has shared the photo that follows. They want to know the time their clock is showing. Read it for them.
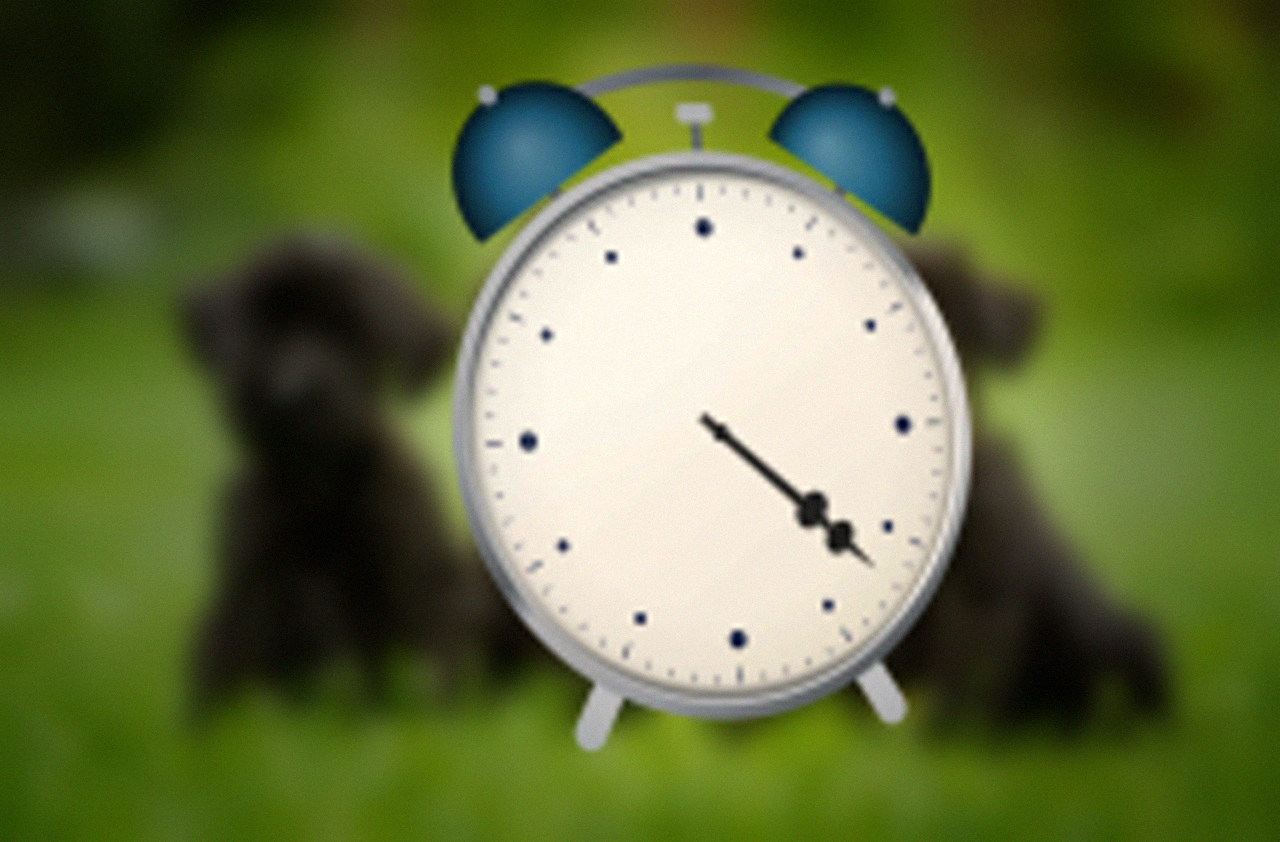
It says 4:22
